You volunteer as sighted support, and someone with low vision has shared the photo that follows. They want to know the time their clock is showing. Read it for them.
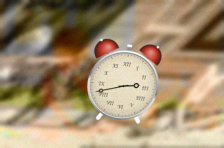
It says 2:42
